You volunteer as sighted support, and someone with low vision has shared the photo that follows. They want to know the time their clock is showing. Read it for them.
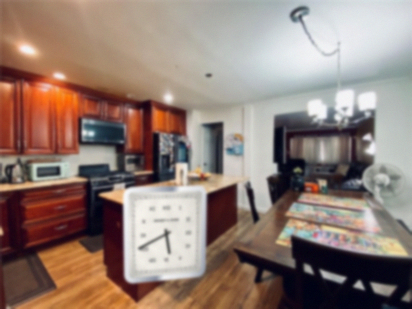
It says 5:41
